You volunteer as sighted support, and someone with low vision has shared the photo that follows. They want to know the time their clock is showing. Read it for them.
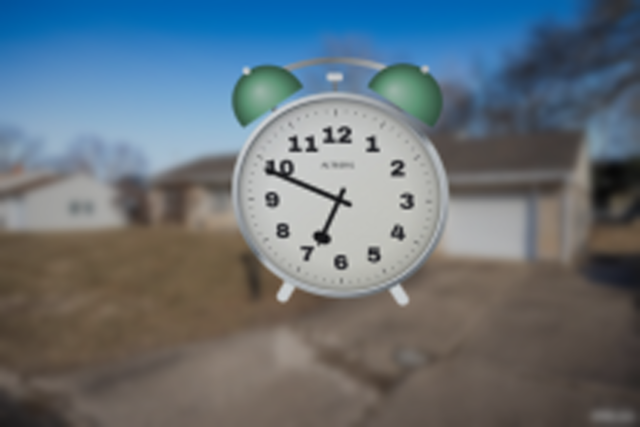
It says 6:49
